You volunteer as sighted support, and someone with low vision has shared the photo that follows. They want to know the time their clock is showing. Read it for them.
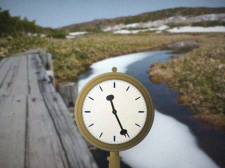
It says 11:26
